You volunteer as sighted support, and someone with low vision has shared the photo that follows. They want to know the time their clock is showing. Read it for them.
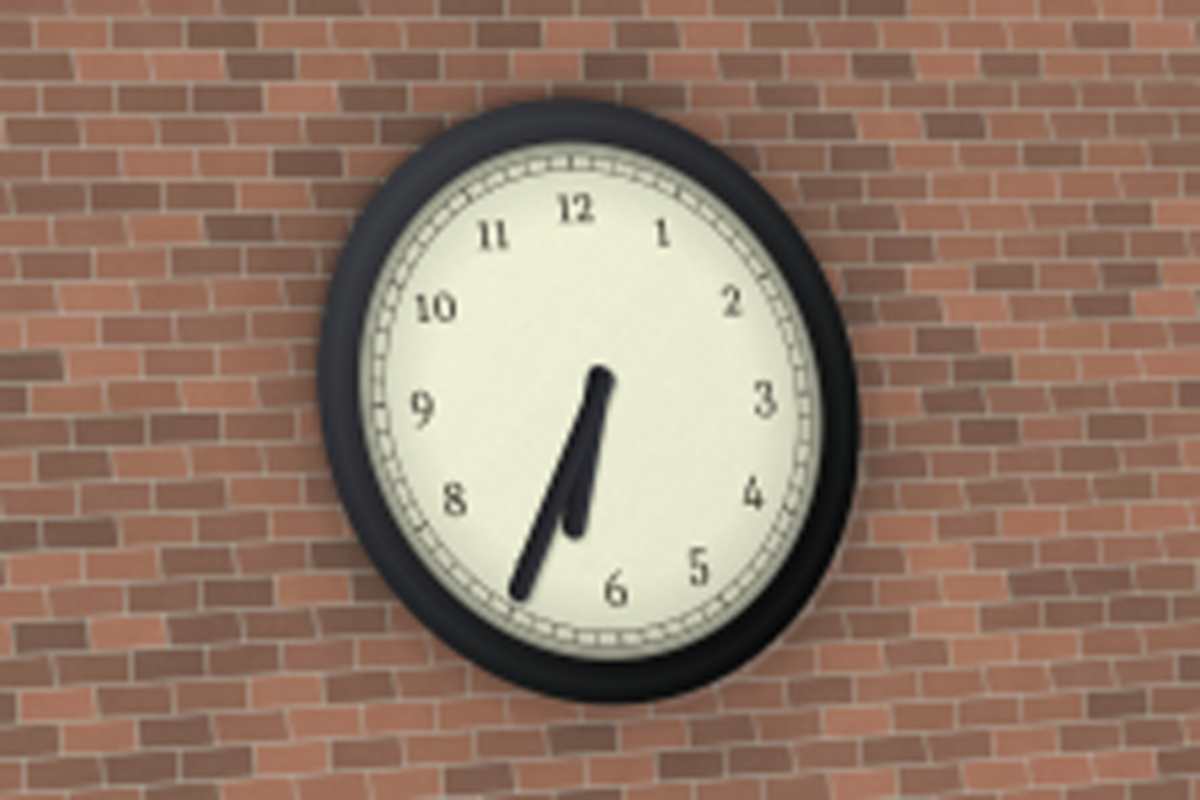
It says 6:35
